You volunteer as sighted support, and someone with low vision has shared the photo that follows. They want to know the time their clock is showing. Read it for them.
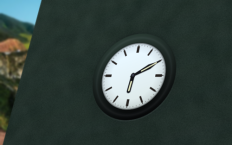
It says 6:10
